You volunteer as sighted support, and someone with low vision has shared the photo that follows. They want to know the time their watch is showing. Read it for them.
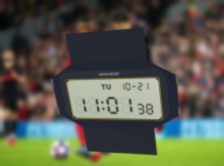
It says 11:01:38
